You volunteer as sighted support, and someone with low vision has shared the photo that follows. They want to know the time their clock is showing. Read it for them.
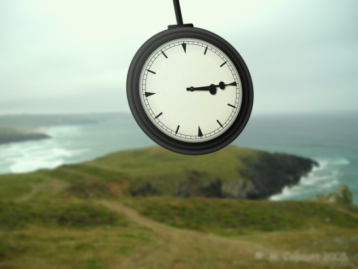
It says 3:15
